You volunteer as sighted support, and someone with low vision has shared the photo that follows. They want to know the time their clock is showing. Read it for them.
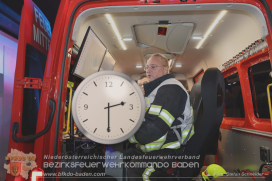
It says 2:30
